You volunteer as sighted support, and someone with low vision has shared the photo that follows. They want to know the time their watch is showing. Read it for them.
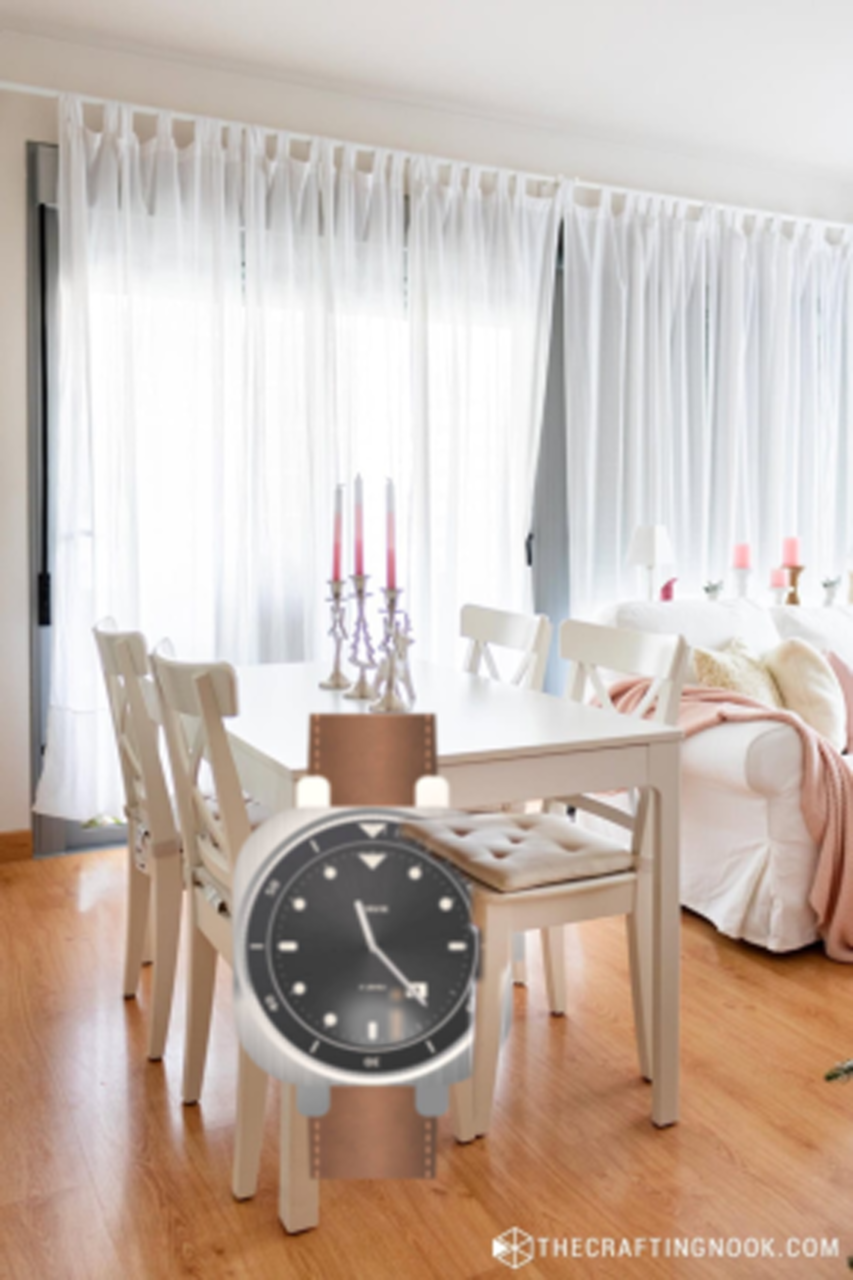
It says 11:23
